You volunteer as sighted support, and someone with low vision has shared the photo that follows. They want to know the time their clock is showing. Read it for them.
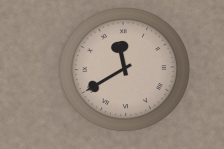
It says 11:40
